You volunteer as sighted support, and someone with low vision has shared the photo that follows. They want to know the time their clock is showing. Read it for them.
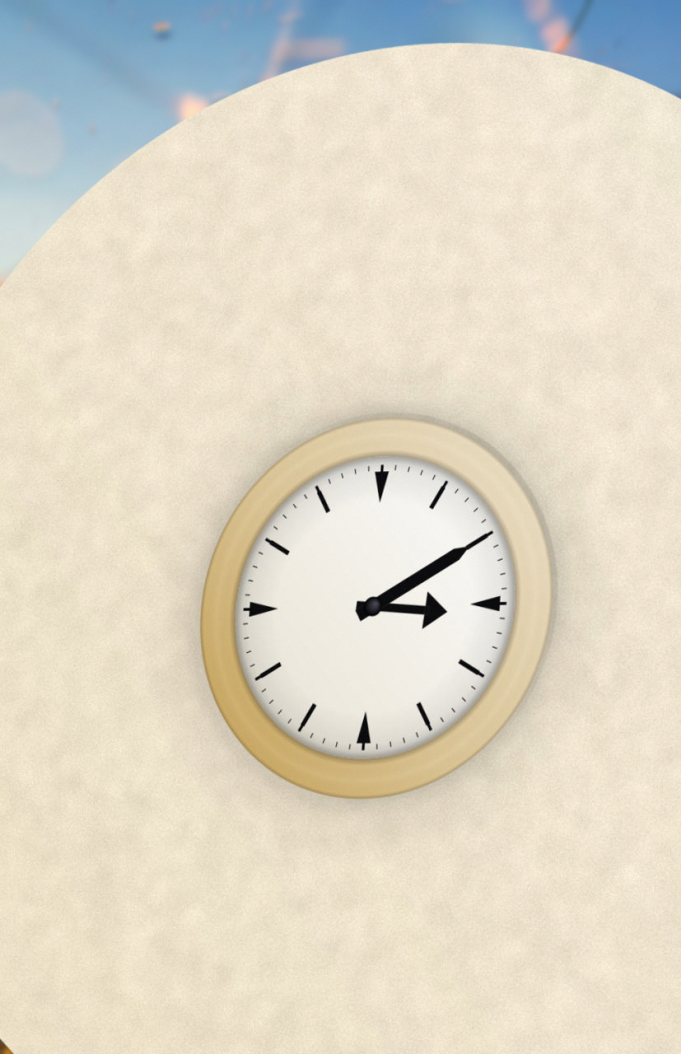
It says 3:10
